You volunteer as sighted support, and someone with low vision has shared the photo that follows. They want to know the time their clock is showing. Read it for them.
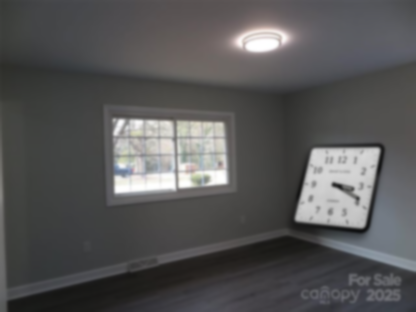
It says 3:19
